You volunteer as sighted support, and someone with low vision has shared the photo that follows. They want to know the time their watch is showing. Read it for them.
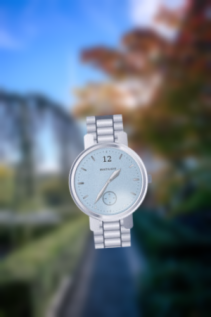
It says 1:36
